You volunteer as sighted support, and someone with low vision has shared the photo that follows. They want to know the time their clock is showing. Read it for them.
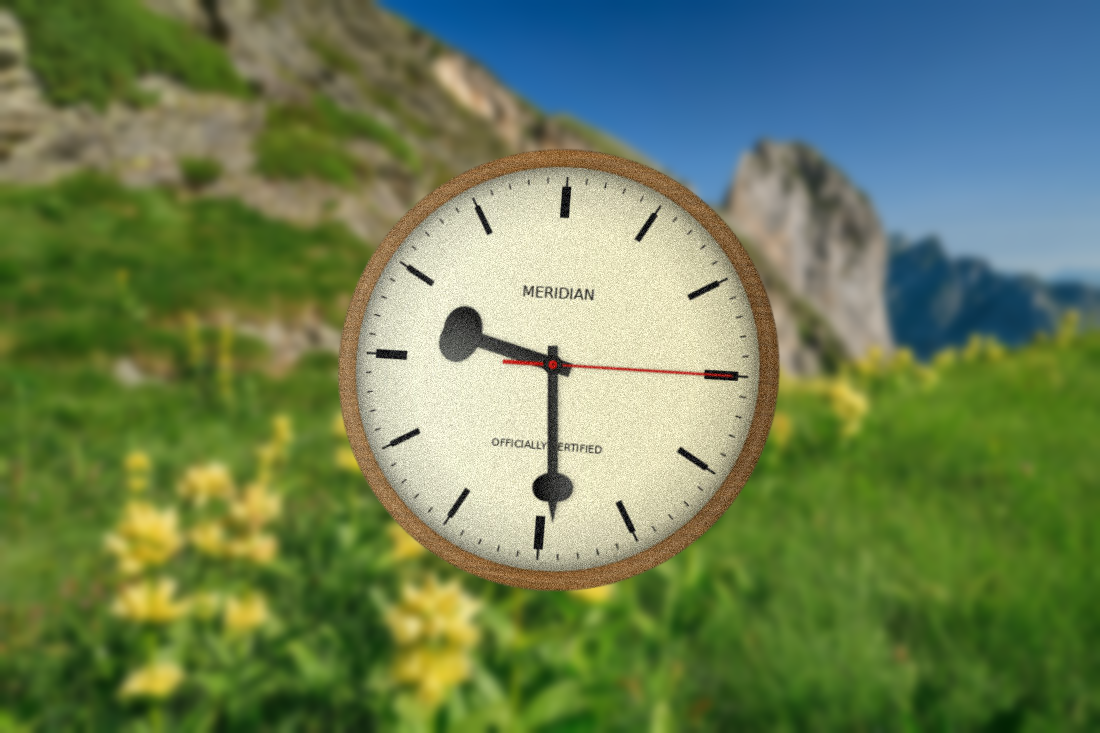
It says 9:29:15
